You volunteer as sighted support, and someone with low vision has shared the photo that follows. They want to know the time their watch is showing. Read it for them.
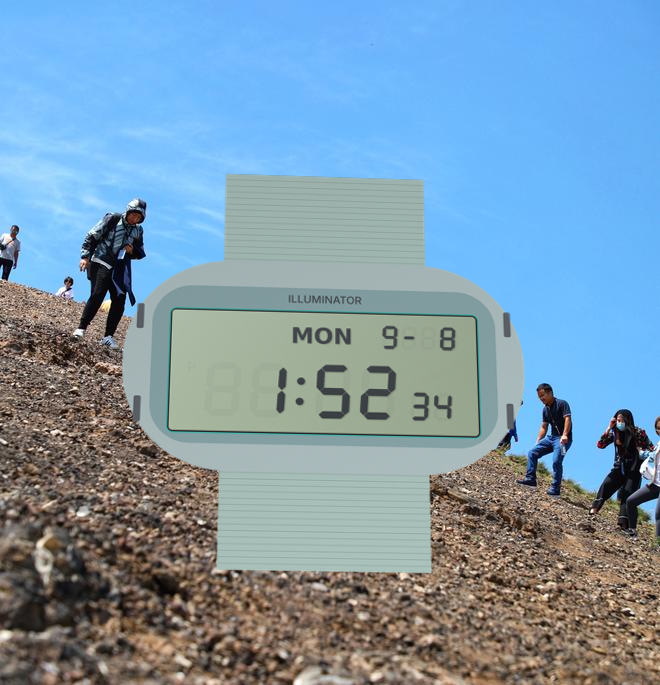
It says 1:52:34
